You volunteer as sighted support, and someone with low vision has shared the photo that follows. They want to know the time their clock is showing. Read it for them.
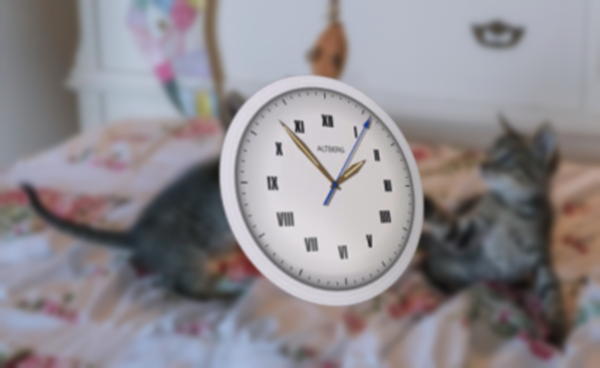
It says 1:53:06
